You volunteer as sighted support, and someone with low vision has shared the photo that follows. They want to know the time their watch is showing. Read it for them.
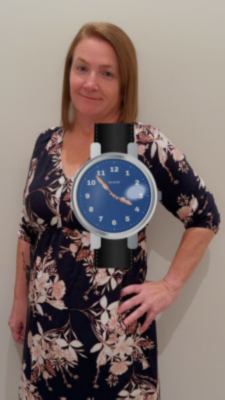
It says 3:53
